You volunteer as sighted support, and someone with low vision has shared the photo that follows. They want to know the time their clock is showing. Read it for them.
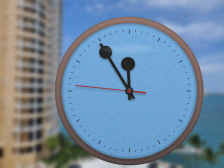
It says 11:54:46
